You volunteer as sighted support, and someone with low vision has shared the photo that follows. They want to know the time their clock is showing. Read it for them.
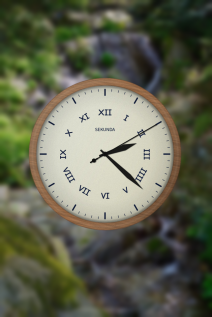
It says 2:22:10
